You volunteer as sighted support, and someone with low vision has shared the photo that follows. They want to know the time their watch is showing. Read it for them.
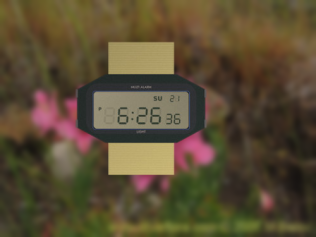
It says 6:26:36
